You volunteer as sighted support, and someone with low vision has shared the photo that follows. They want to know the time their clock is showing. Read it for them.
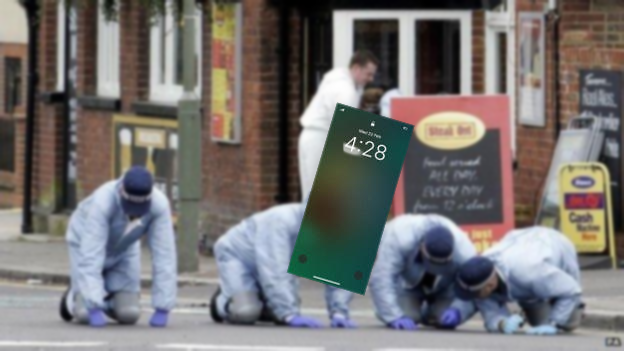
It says 4:28
